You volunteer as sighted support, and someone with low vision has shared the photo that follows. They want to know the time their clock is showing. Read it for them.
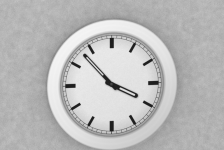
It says 3:53
